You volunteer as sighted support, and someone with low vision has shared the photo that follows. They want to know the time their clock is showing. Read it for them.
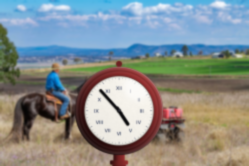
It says 4:53
